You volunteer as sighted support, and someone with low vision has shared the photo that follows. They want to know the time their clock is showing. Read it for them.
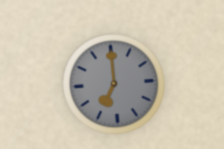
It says 7:00
